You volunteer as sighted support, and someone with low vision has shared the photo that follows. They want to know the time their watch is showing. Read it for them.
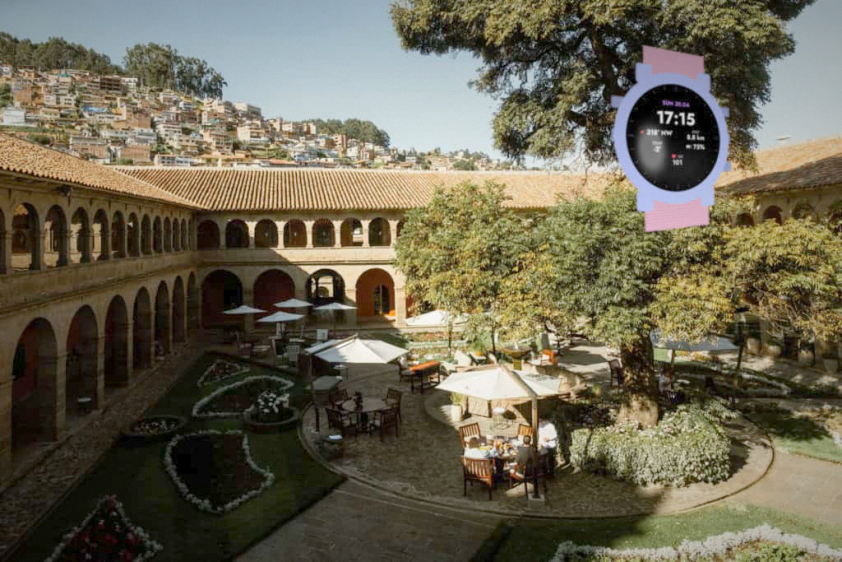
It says 17:15
